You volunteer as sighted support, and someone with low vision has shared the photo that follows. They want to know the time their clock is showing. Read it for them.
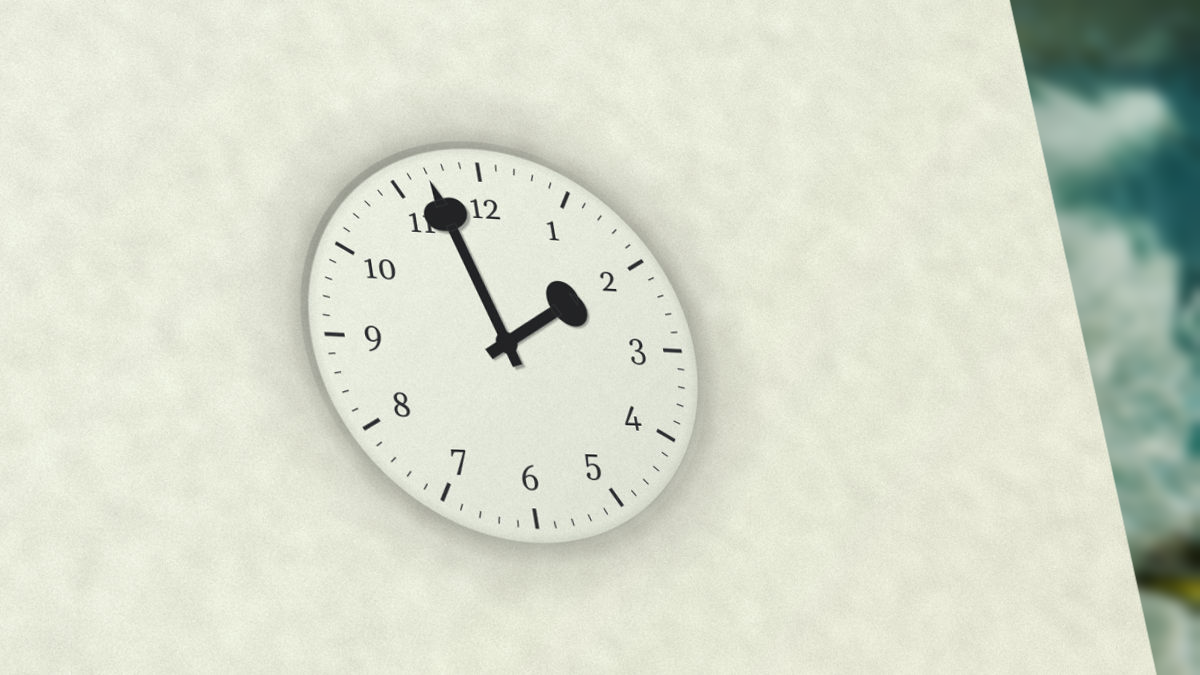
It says 1:57
